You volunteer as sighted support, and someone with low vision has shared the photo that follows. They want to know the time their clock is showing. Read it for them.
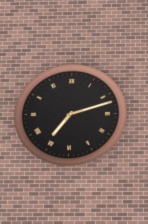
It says 7:12
